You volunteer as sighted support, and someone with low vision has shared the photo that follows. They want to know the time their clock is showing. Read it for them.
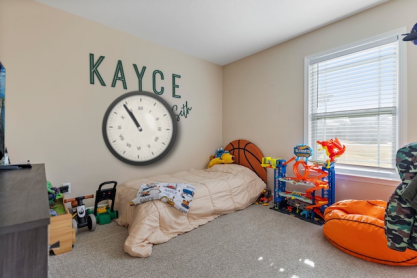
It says 10:54
